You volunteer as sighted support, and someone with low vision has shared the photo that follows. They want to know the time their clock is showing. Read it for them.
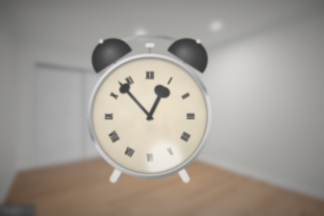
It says 12:53
